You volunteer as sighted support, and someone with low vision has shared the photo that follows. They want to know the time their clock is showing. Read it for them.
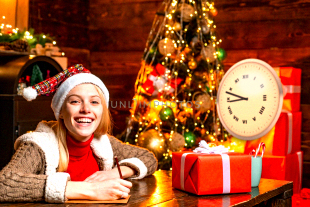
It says 8:48
